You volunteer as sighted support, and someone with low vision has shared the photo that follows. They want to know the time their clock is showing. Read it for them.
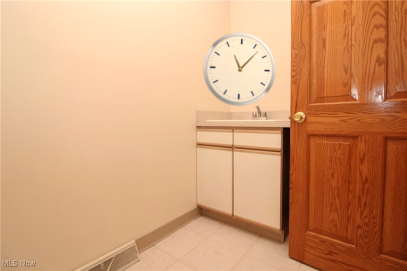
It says 11:07
